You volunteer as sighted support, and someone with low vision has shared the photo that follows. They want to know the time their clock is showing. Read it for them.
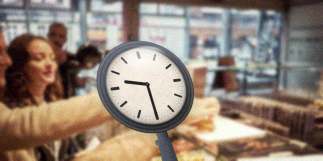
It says 9:30
